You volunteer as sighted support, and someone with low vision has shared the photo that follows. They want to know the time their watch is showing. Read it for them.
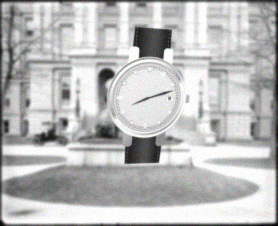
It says 8:12
